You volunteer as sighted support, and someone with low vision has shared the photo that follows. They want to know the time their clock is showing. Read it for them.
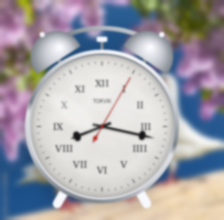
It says 8:17:05
